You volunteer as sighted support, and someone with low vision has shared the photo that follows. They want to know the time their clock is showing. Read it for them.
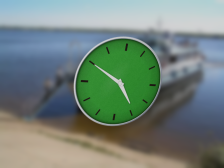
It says 4:50
